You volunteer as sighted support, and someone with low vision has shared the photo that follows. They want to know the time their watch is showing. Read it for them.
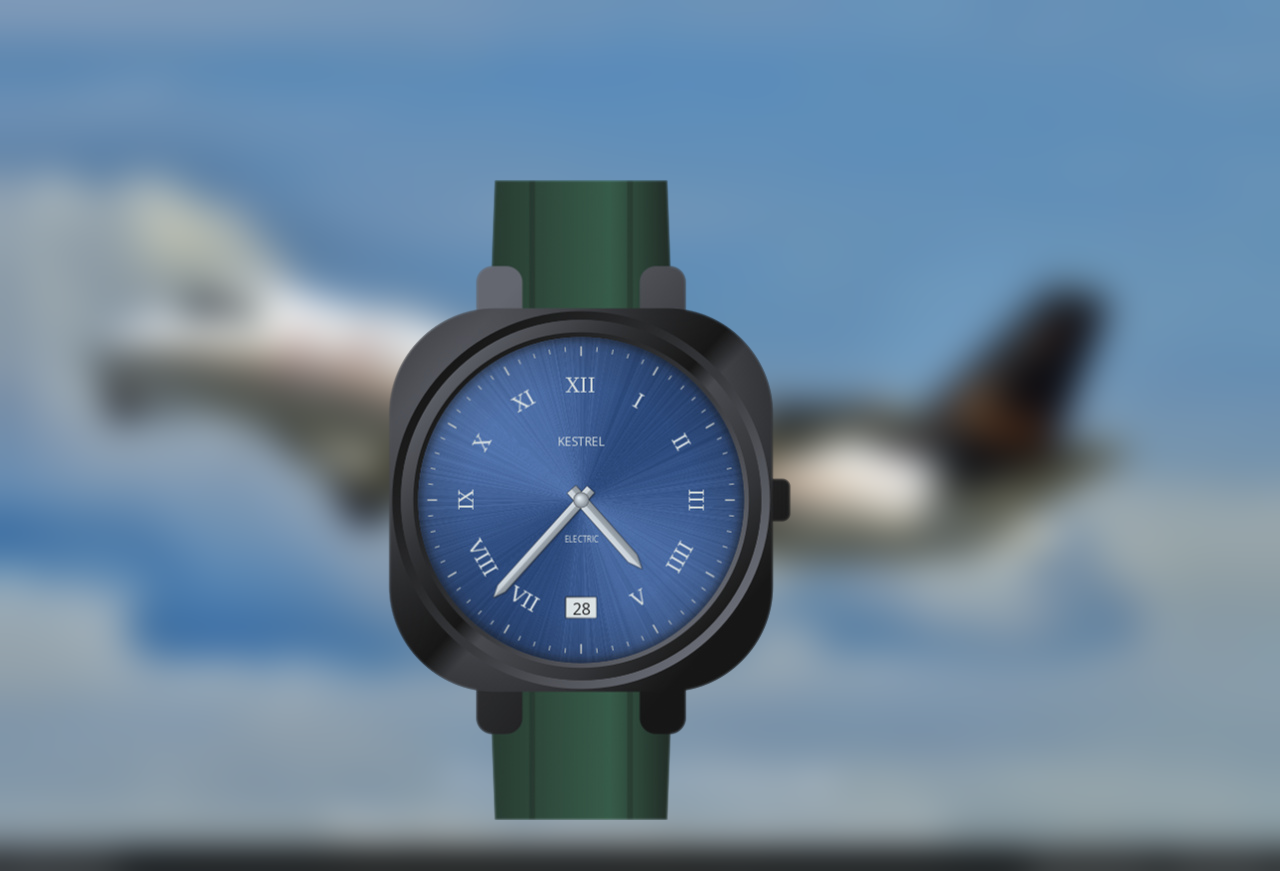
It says 4:37
